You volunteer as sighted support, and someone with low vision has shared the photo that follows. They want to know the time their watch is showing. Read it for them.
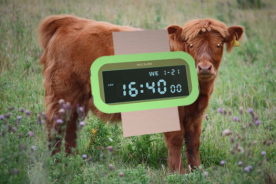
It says 16:40:00
